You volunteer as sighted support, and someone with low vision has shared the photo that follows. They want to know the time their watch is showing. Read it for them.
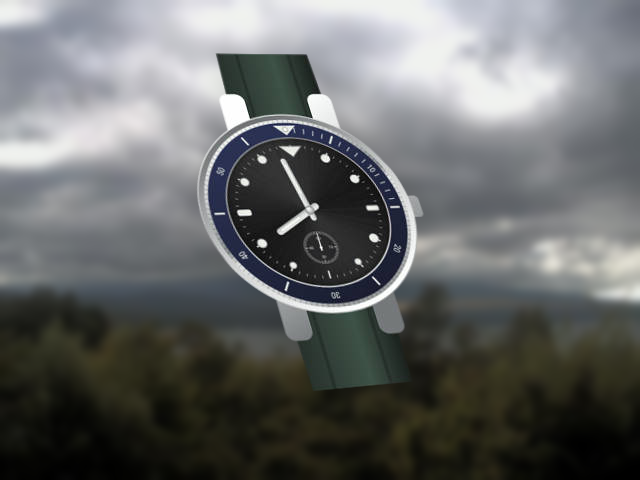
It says 7:58
